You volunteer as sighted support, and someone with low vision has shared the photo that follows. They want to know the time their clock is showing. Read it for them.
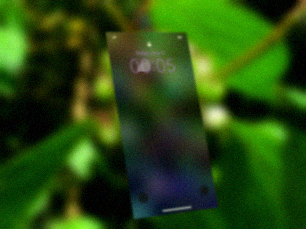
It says 0:05
